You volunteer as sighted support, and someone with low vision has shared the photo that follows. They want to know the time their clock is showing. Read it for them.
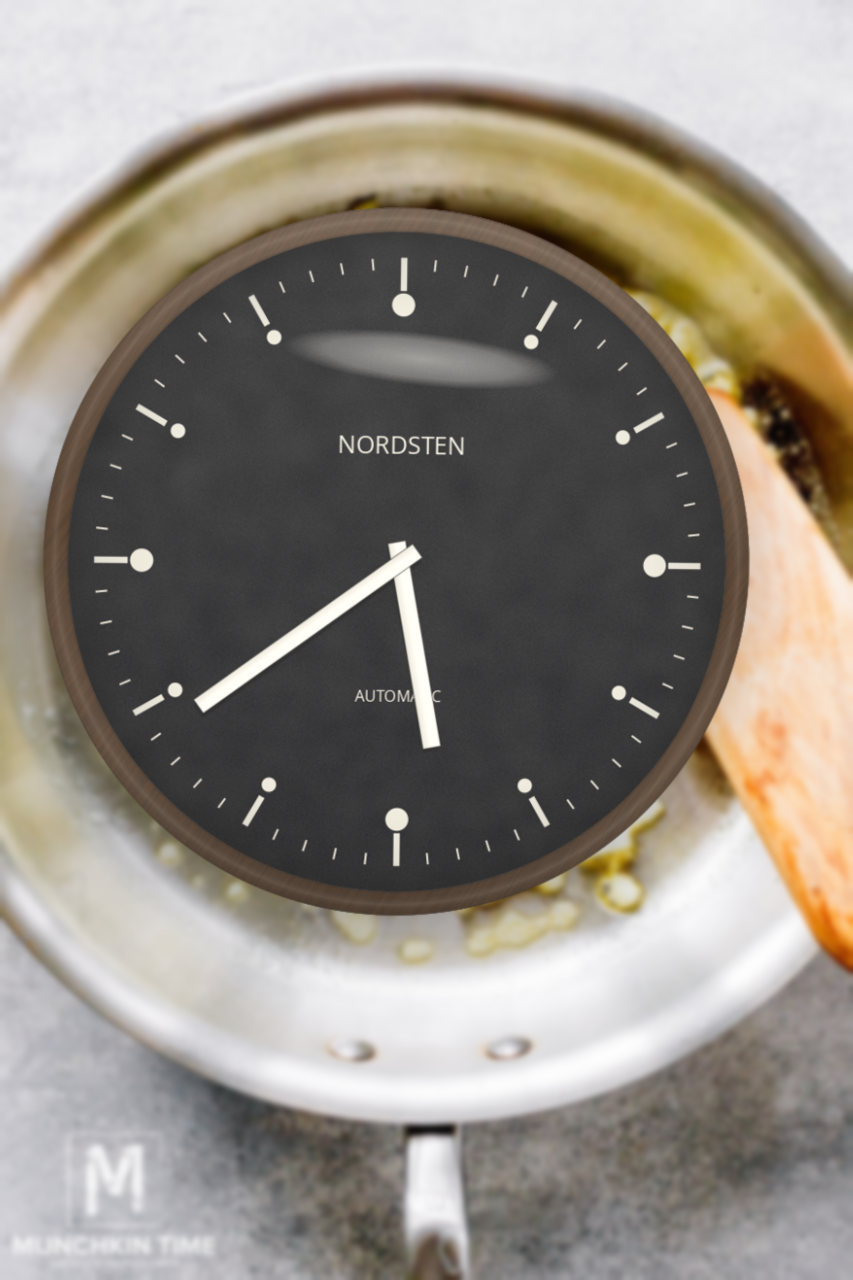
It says 5:39
